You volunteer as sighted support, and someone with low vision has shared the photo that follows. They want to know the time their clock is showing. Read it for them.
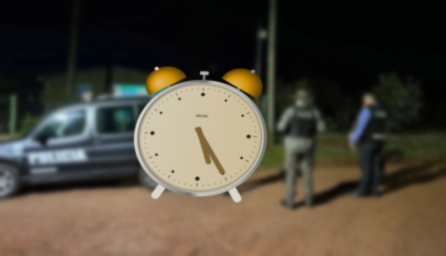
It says 5:25
